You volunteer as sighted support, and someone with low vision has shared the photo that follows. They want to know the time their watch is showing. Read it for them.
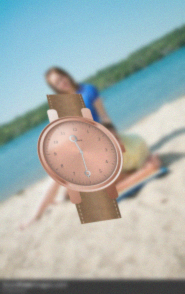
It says 11:30
